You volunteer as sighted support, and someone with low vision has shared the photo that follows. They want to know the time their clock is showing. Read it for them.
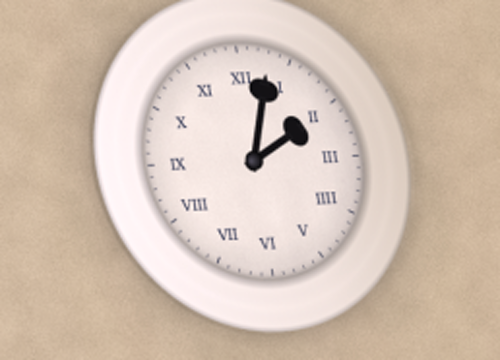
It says 2:03
